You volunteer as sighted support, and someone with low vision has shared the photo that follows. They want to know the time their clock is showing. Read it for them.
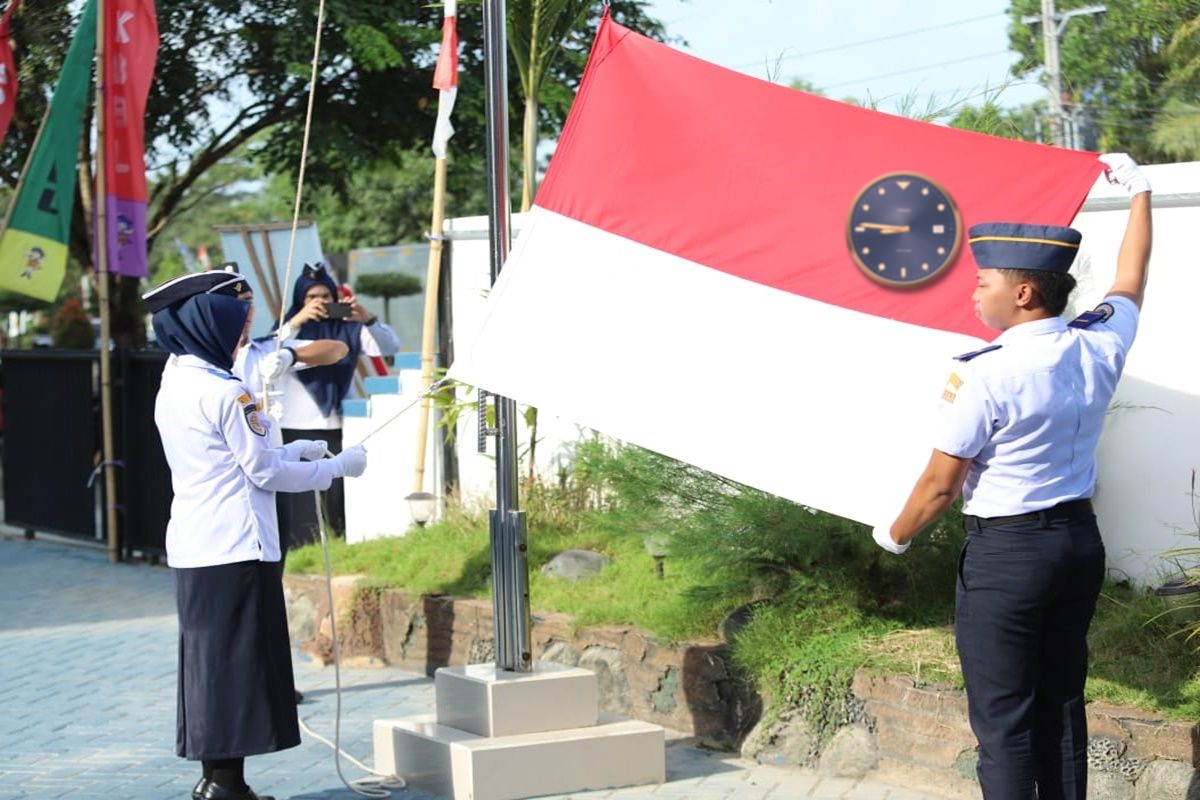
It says 8:46
